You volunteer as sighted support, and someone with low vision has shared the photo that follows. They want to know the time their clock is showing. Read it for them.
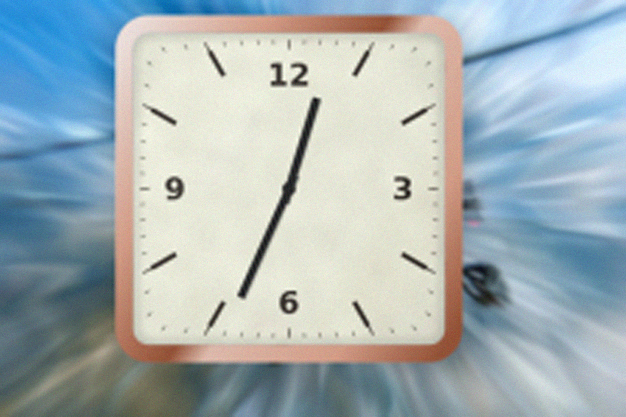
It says 12:34
